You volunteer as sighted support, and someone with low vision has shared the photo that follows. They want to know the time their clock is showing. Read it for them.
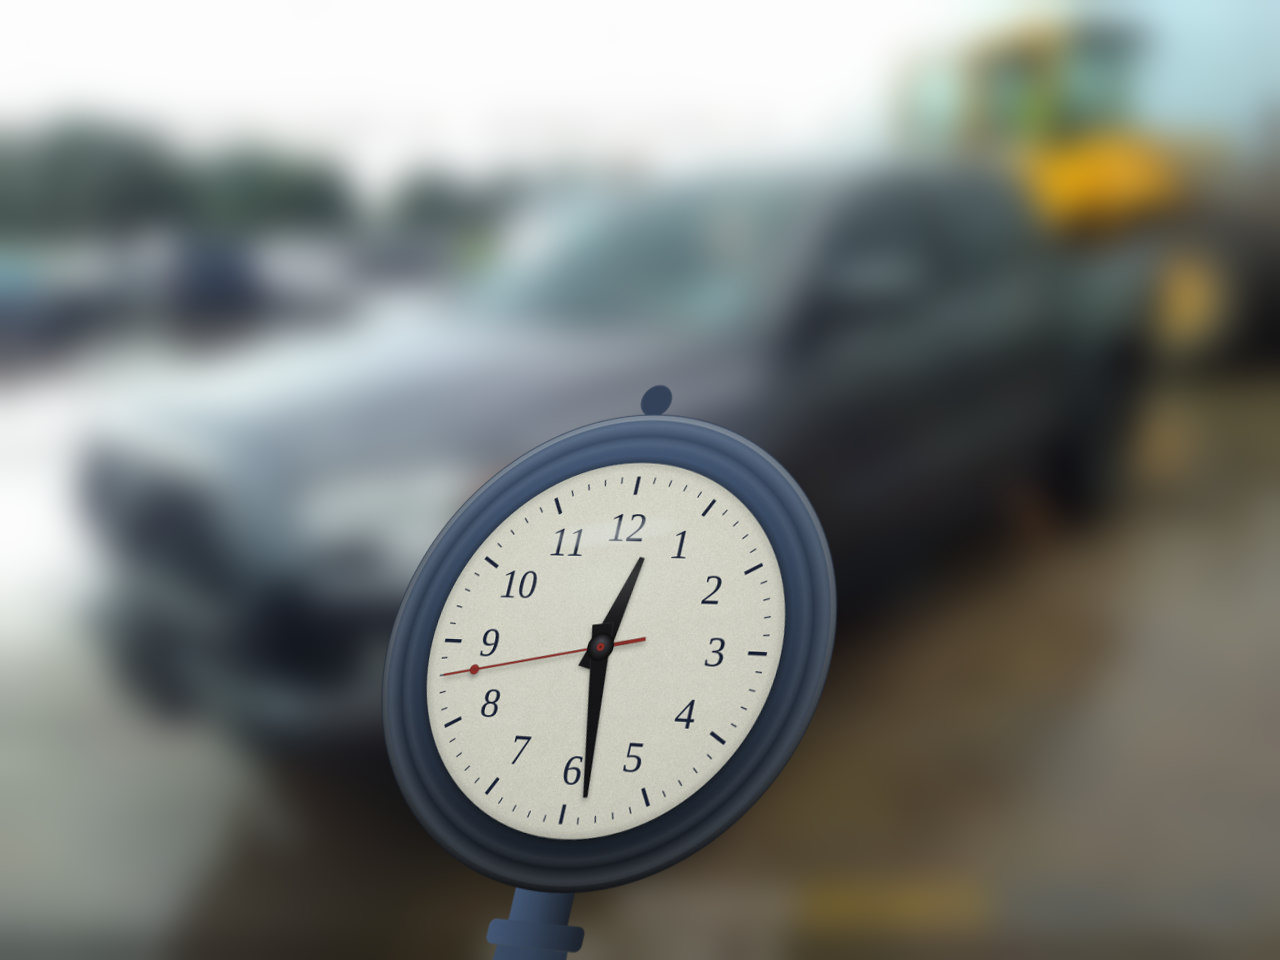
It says 12:28:43
